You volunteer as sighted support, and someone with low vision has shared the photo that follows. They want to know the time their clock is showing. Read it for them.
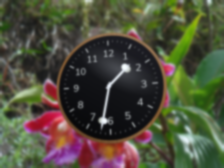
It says 1:32
